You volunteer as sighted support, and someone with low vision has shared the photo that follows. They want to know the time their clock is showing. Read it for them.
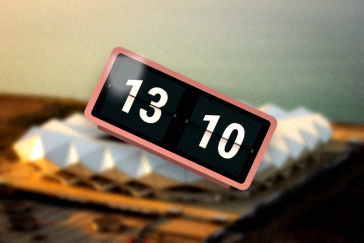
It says 13:10
